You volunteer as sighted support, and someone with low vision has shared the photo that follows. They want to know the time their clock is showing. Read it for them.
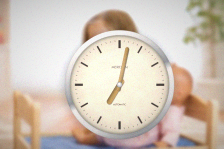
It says 7:02
